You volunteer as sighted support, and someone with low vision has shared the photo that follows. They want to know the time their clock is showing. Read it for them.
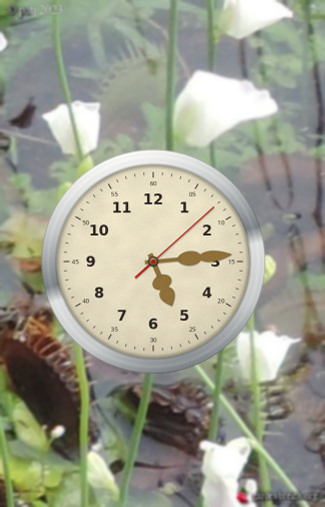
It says 5:14:08
